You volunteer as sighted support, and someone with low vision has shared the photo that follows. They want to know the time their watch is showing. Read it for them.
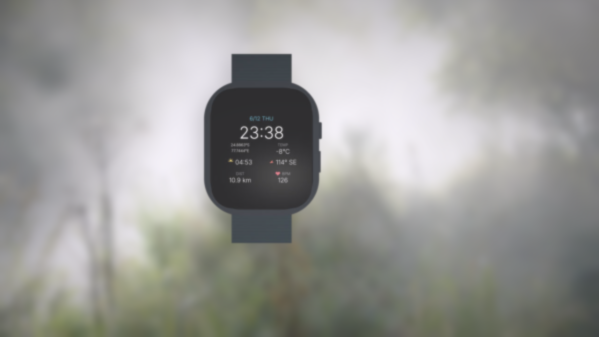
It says 23:38
